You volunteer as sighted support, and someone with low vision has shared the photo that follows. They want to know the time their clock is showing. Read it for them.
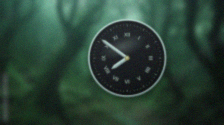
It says 7:51
